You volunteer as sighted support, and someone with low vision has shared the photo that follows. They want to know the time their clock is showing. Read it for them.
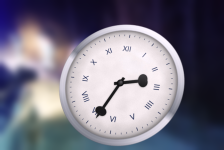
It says 2:34
